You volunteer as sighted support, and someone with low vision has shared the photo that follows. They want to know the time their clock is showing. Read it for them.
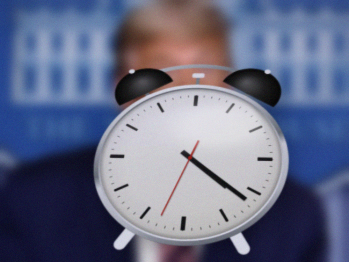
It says 4:21:33
